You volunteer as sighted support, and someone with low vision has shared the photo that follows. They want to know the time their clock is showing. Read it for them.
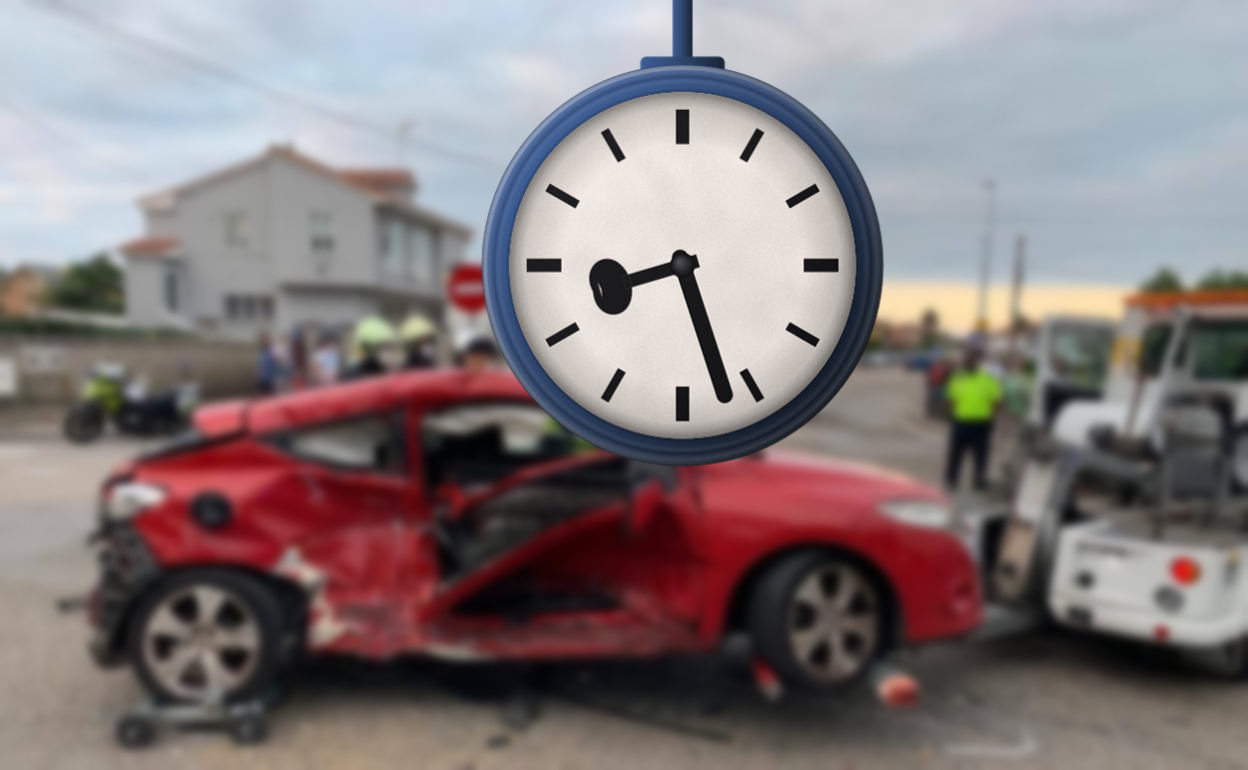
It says 8:27
